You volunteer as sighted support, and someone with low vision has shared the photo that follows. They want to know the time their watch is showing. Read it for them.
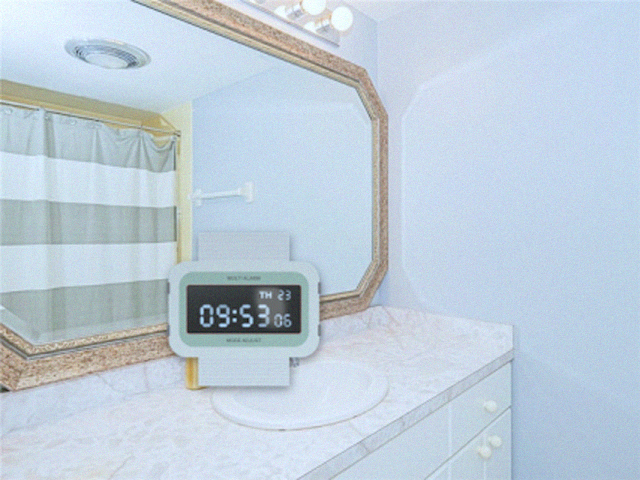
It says 9:53:06
